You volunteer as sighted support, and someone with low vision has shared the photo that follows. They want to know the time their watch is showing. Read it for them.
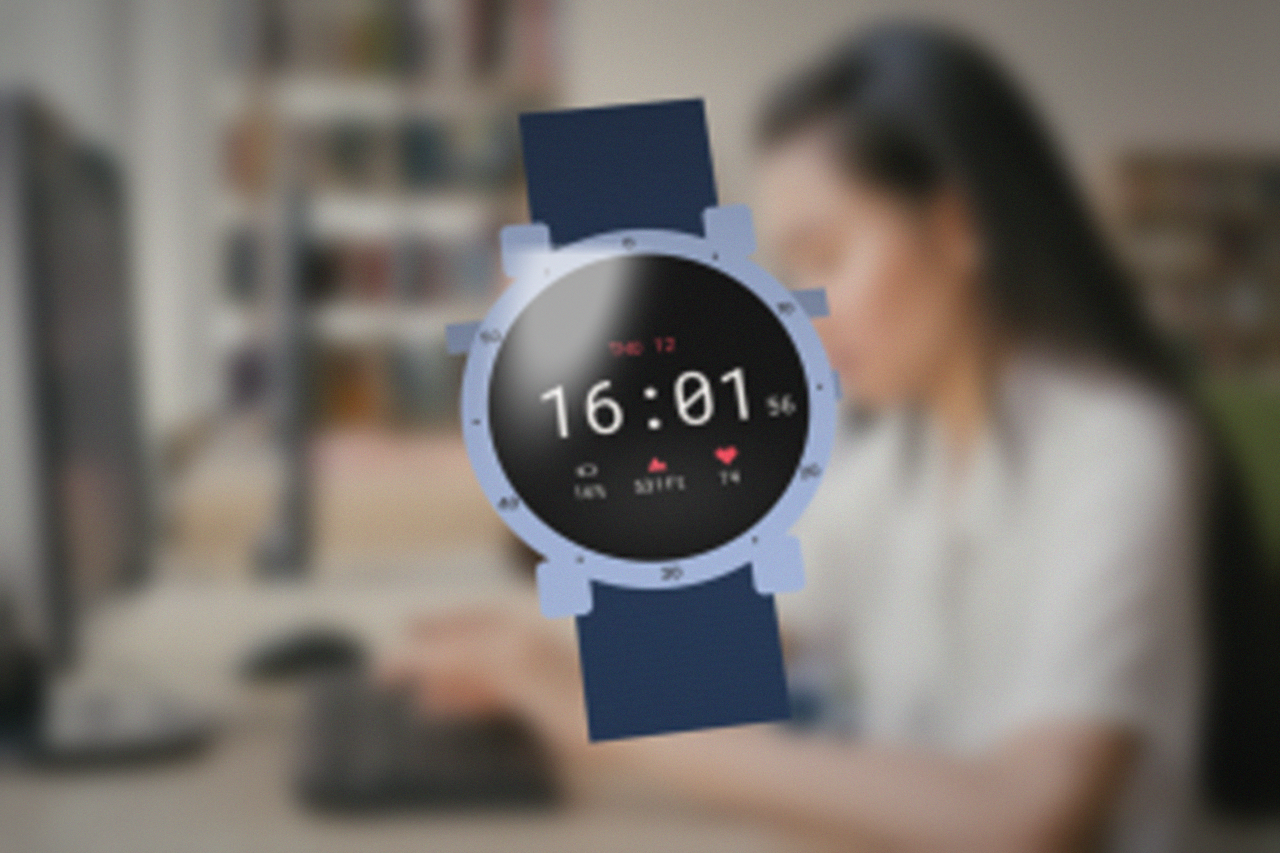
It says 16:01
